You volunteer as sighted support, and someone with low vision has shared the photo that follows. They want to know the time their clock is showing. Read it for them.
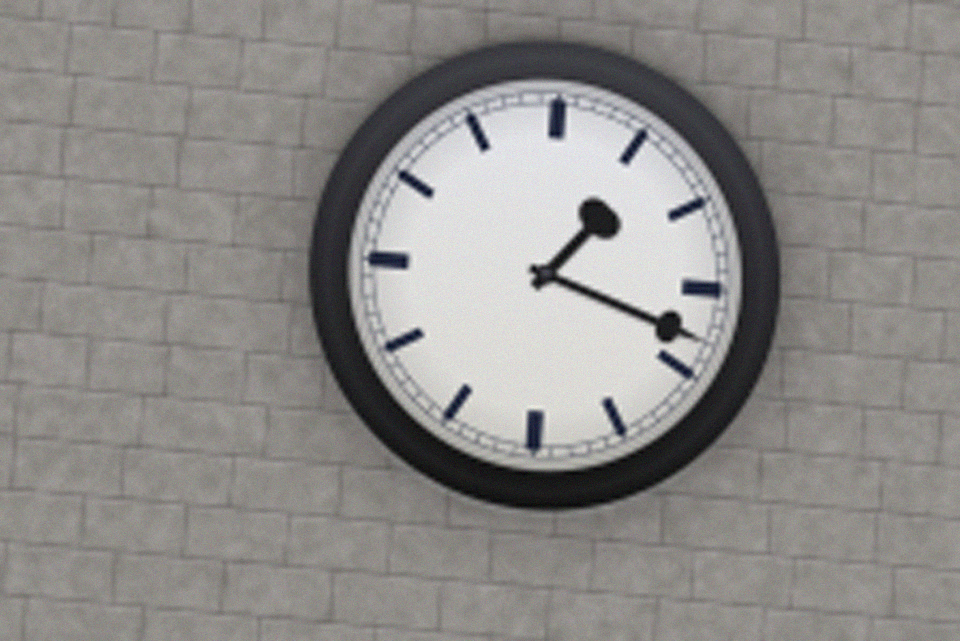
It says 1:18
